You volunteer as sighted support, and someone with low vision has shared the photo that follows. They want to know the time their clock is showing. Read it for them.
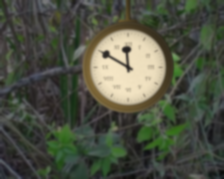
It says 11:50
